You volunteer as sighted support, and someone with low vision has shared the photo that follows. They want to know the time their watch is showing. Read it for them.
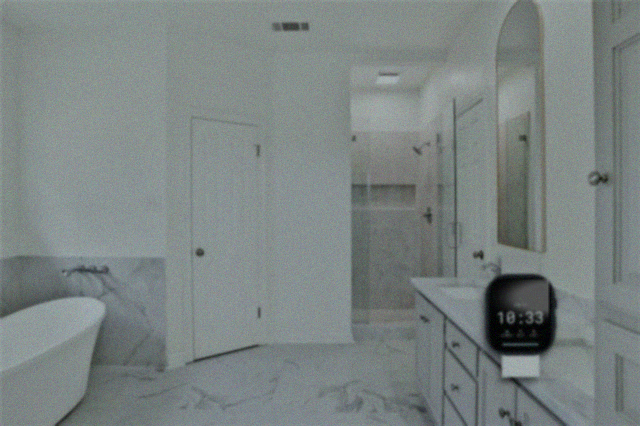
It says 10:33
